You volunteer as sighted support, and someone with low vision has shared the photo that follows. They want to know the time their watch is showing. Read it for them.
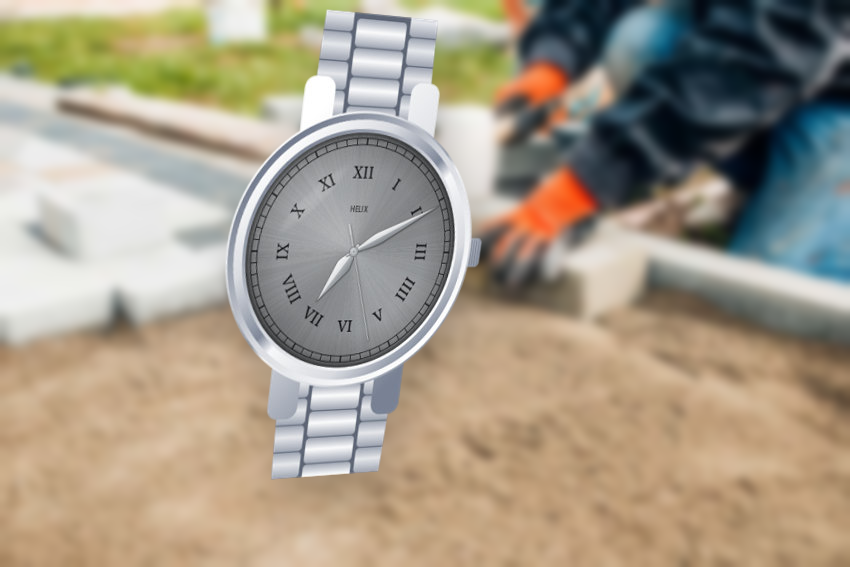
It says 7:10:27
